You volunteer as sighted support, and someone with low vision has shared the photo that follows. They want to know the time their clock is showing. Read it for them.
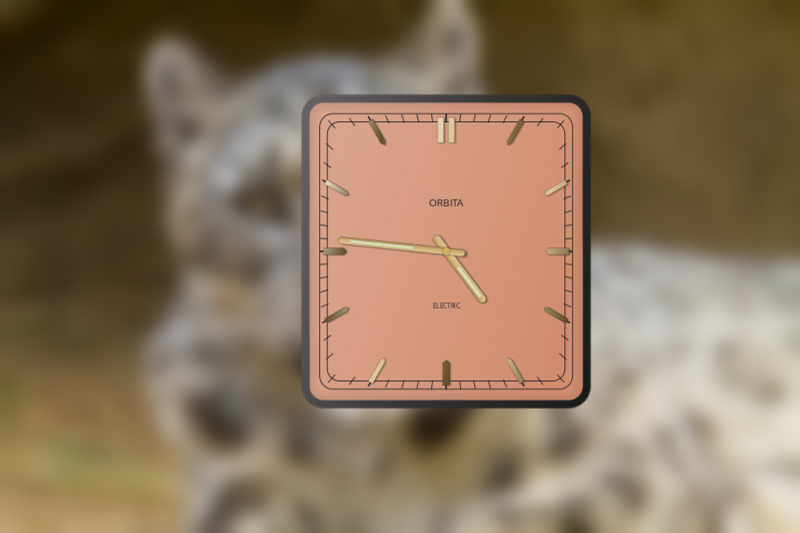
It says 4:46
